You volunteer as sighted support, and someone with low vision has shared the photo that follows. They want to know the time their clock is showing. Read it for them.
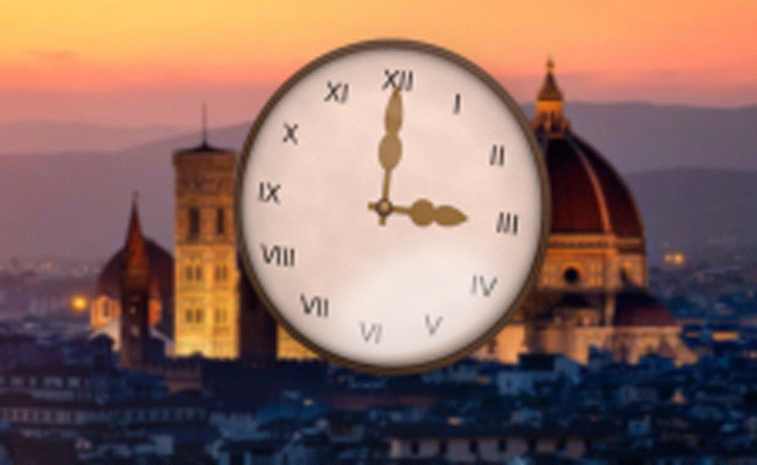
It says 3:00
